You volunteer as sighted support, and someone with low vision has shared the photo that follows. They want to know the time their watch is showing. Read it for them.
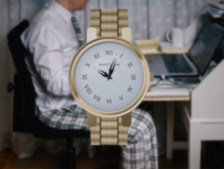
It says 10:03
